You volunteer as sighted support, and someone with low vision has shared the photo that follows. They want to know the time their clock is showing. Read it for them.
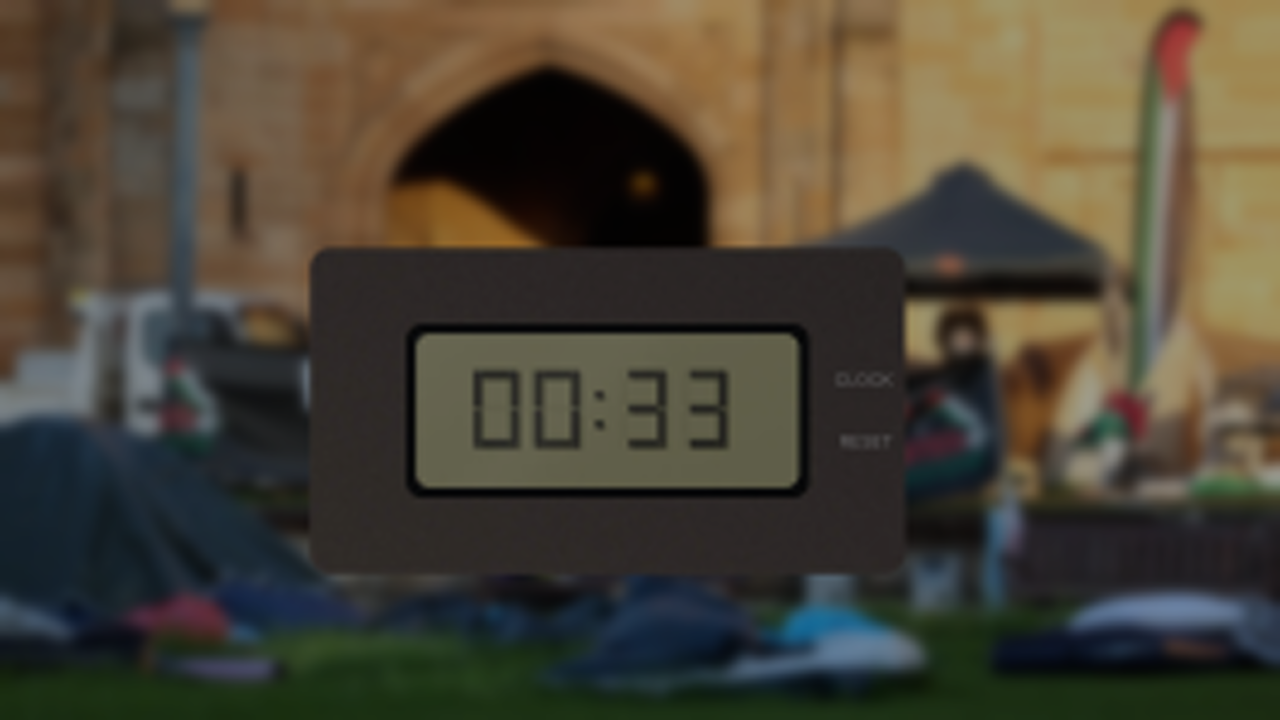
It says 0:33
